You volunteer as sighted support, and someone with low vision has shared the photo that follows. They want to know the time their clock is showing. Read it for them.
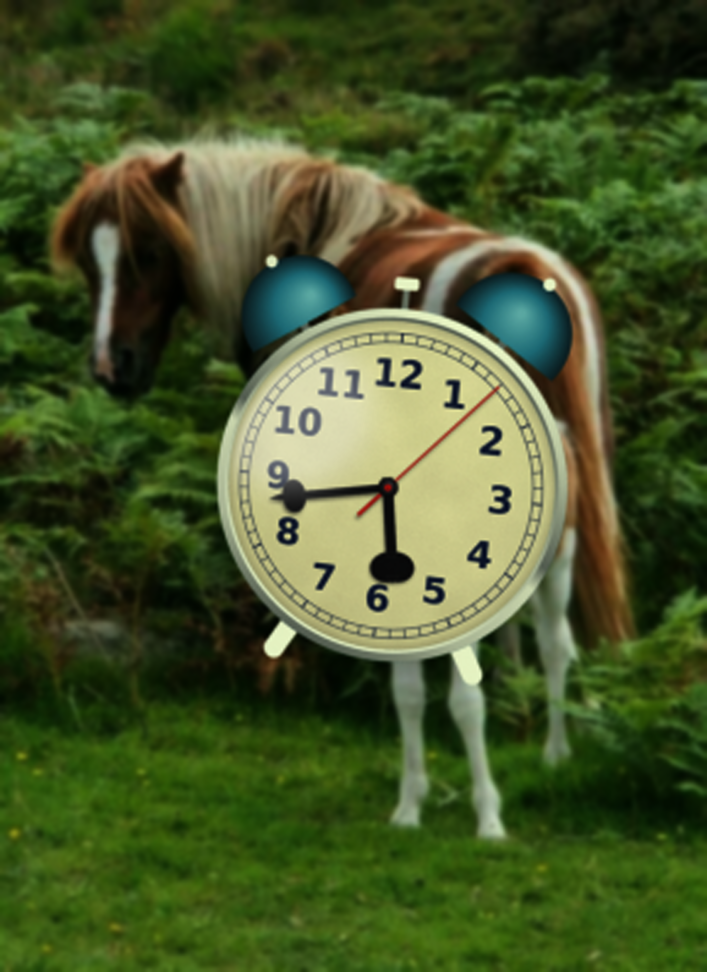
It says 5:43:07
